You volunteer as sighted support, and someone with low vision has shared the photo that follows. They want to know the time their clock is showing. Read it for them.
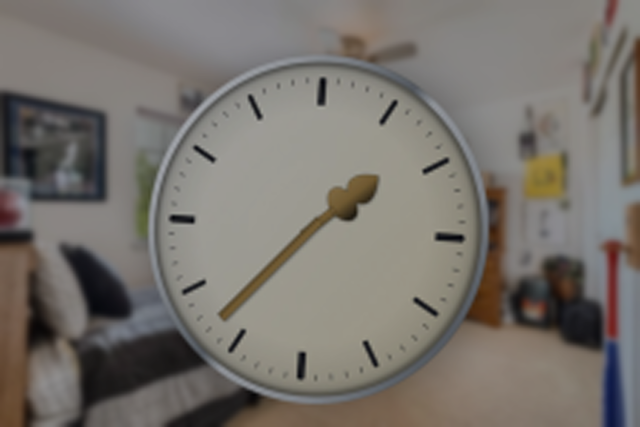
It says 1:37
